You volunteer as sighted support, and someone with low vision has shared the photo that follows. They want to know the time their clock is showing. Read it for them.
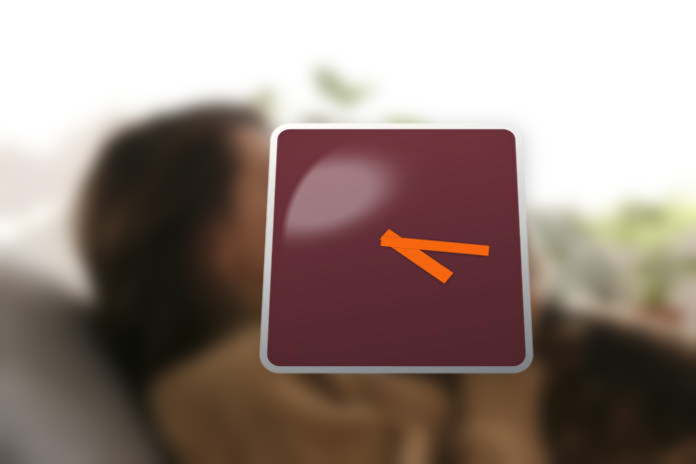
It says 4:16
